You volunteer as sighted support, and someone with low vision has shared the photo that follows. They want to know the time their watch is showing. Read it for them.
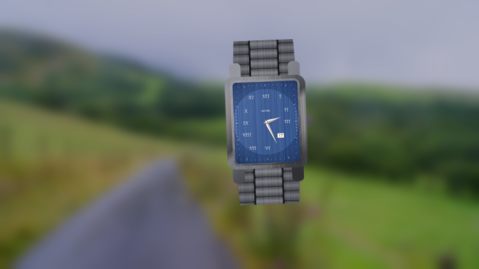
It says 2:26
